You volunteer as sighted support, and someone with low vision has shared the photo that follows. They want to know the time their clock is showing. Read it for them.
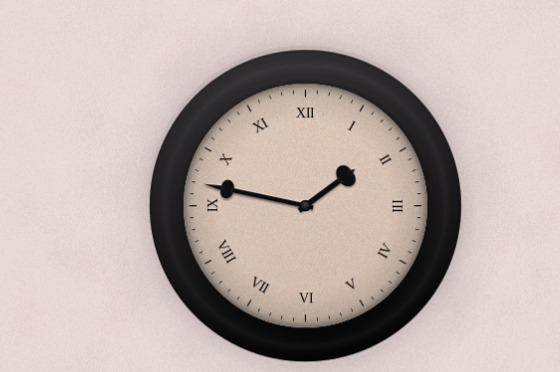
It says 1:47
